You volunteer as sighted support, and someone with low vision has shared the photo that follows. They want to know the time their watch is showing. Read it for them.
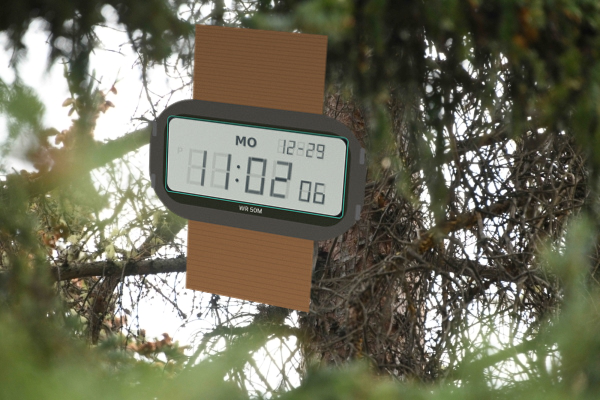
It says 11:02:06
